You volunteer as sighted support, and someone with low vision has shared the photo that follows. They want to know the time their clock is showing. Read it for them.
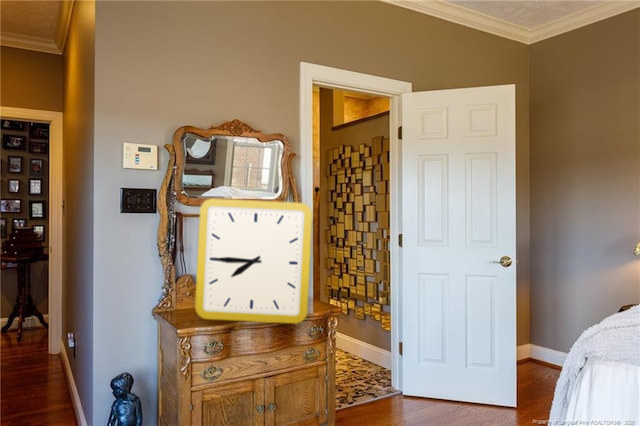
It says 7:45
